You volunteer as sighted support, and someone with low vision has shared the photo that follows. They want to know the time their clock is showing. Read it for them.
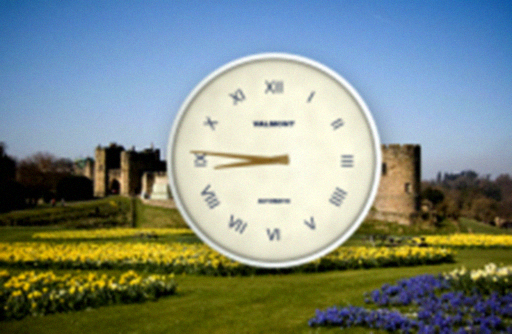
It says 8:46
